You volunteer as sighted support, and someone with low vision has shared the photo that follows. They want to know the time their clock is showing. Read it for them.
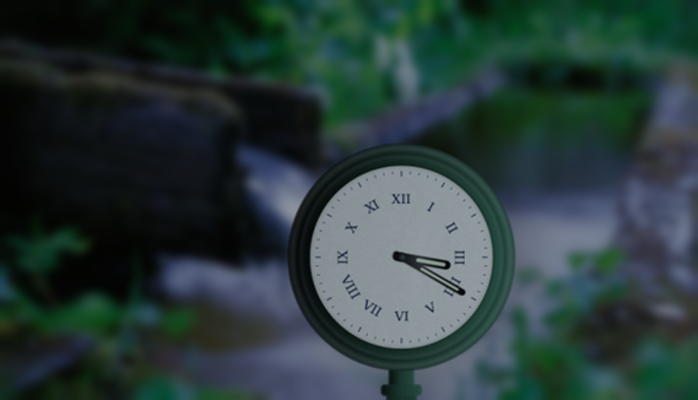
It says 3:20
